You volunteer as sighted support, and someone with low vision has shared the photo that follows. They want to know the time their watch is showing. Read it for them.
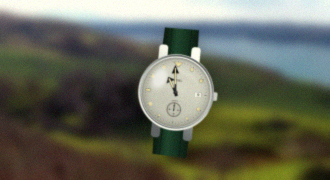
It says 10:59
